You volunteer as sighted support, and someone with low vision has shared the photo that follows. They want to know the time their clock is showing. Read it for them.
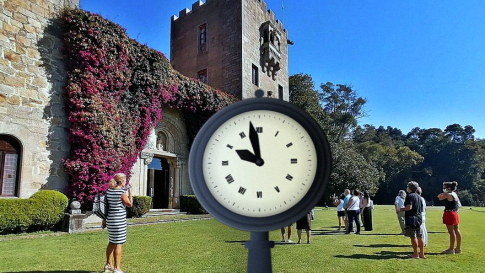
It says 9:58
